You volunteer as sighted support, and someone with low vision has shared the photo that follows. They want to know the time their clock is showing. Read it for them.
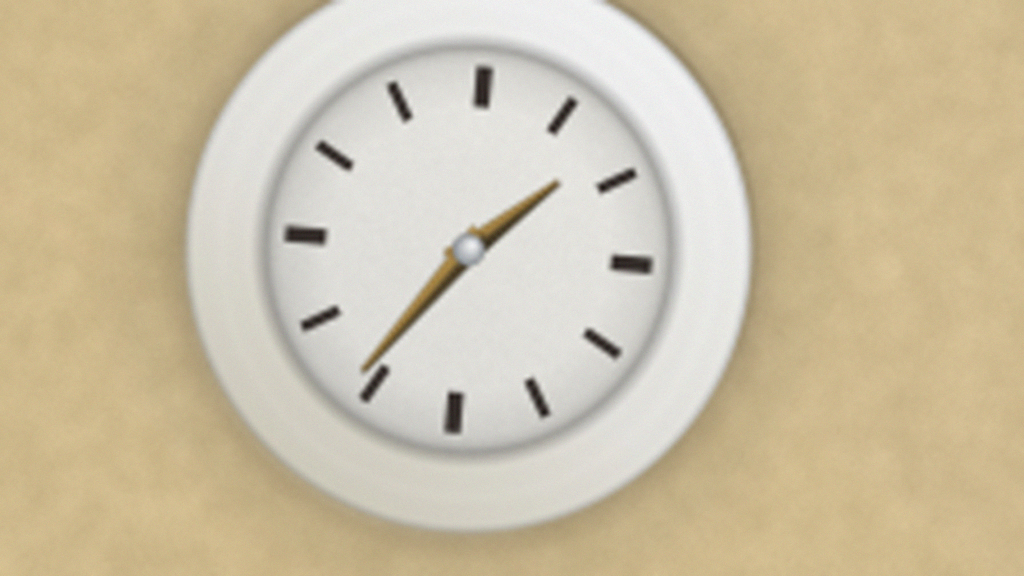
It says 1:36
